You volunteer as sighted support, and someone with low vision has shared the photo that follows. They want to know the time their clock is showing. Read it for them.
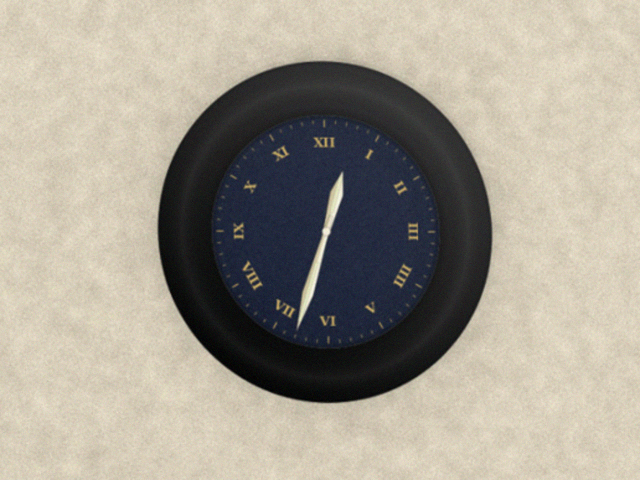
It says 12:33
